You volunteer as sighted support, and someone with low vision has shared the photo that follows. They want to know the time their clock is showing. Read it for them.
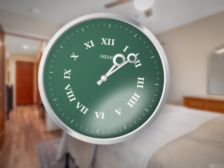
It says 1:08
